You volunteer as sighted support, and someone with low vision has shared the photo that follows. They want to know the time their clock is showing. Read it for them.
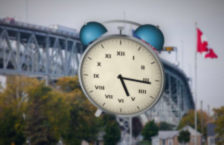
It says 5:16
